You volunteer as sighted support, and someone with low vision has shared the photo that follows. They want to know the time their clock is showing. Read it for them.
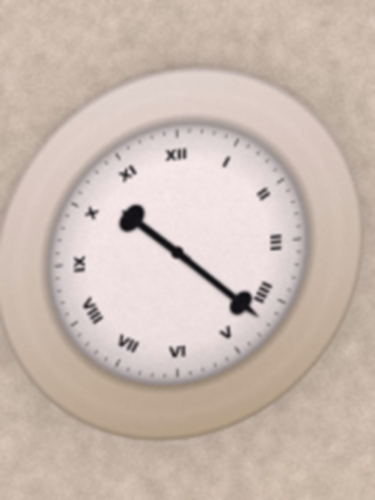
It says 10:22
